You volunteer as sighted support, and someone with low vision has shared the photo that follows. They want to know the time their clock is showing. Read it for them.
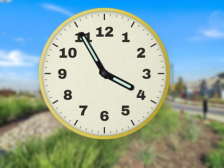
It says 3:55
